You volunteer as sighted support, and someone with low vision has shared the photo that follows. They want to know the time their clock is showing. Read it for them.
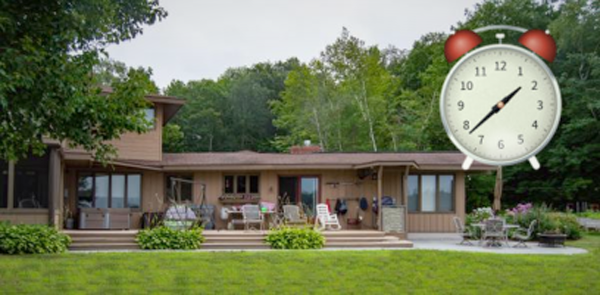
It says 1:38
